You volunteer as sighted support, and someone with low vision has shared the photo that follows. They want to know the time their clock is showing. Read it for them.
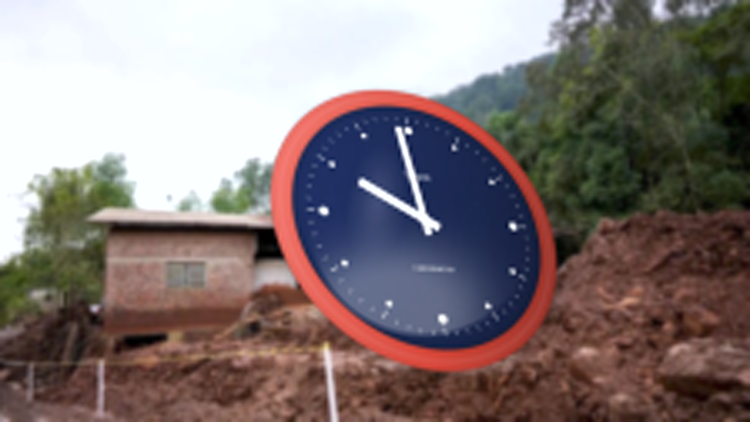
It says 9:59
